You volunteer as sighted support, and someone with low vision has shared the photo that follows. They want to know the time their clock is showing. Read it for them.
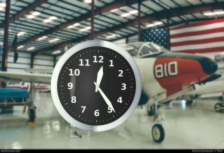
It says 12:24
